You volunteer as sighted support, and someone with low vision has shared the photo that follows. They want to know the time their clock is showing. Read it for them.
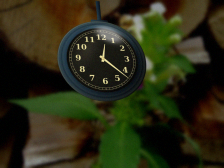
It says 12:22
